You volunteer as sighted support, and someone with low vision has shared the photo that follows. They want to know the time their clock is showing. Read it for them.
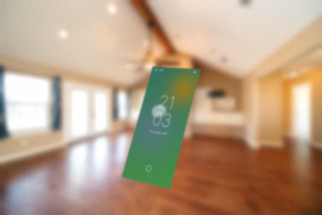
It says 21:03
